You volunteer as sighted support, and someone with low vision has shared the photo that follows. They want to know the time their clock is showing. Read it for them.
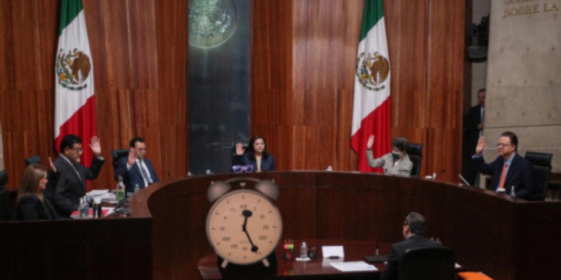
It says 12:26
